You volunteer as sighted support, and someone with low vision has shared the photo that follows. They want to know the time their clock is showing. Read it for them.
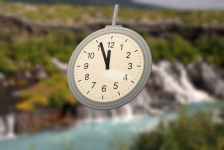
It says 11:56
